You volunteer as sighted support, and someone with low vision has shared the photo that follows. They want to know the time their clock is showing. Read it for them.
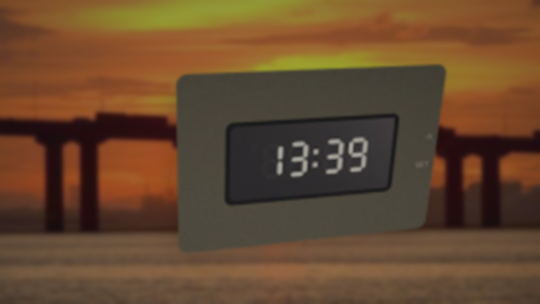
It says 13:39
